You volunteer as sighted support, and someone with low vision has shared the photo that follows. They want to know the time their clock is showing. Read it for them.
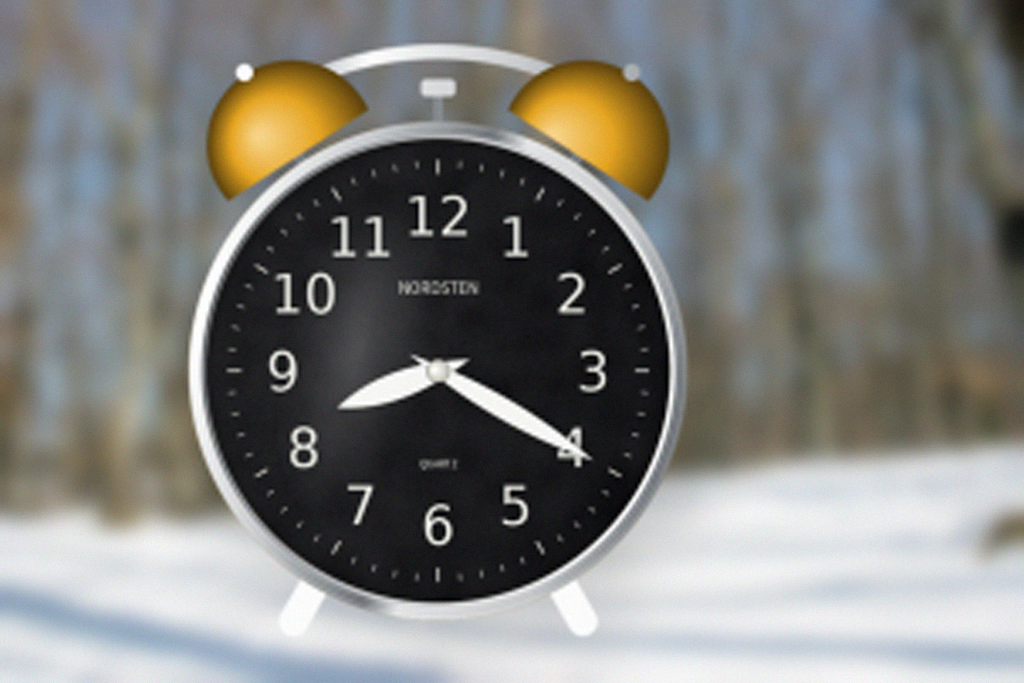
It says 8:20
